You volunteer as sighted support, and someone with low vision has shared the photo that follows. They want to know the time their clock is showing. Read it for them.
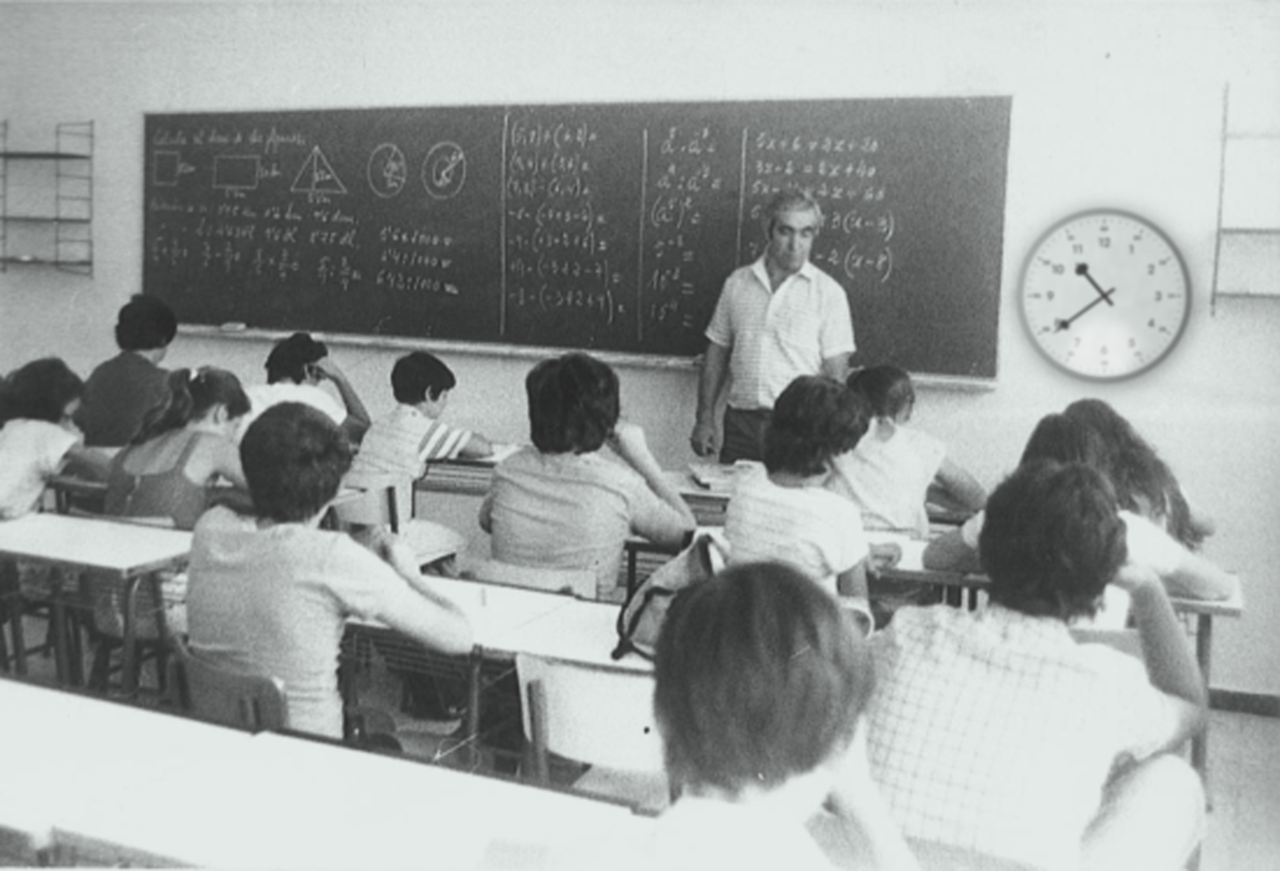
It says 10:39
